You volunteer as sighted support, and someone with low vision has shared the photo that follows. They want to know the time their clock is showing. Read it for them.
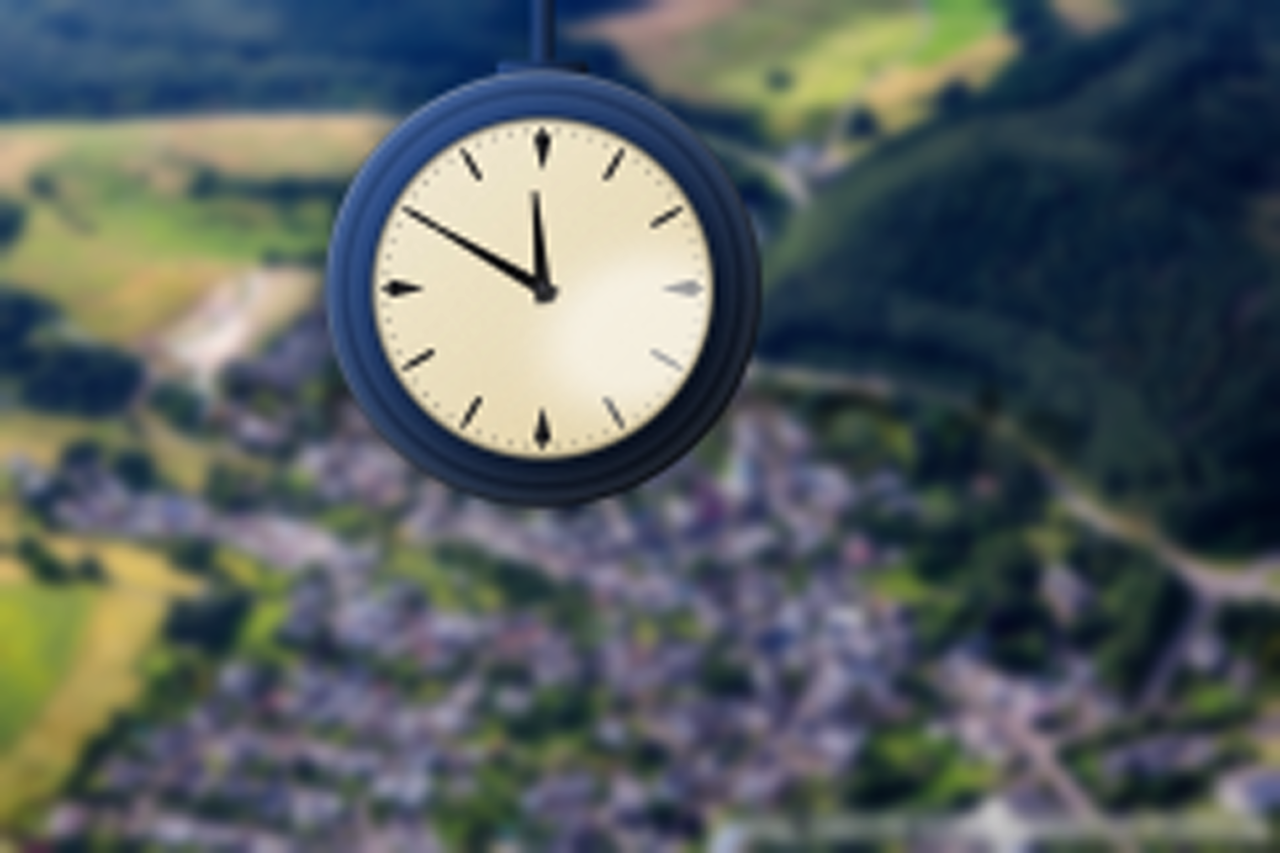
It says 11:50
